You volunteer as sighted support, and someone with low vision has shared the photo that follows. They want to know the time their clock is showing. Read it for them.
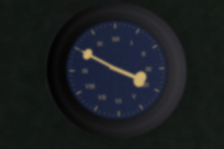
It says 3:50
